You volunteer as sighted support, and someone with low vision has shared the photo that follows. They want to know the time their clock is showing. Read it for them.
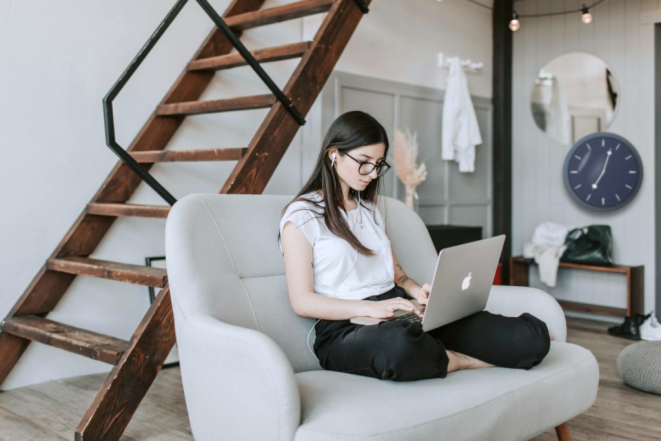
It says 7:03
